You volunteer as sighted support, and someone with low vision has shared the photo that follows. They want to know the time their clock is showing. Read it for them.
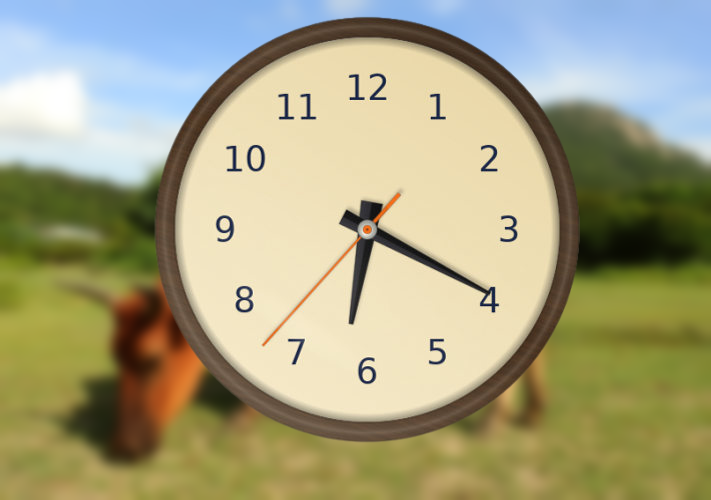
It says 6:19:37
